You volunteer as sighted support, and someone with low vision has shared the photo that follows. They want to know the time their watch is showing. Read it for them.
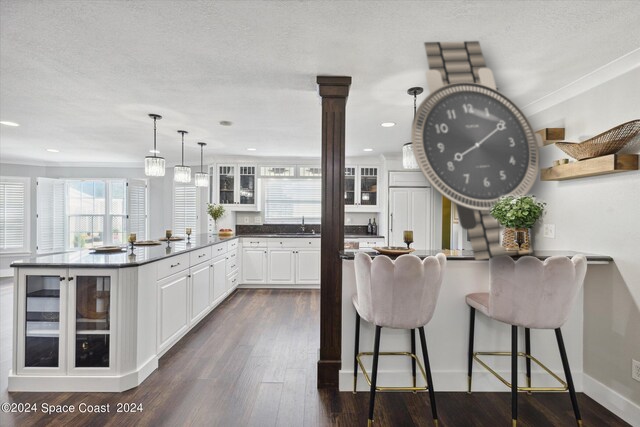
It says 8:10
